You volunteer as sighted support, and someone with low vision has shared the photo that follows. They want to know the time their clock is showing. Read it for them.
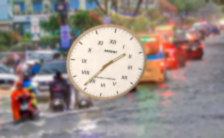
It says 1:36
